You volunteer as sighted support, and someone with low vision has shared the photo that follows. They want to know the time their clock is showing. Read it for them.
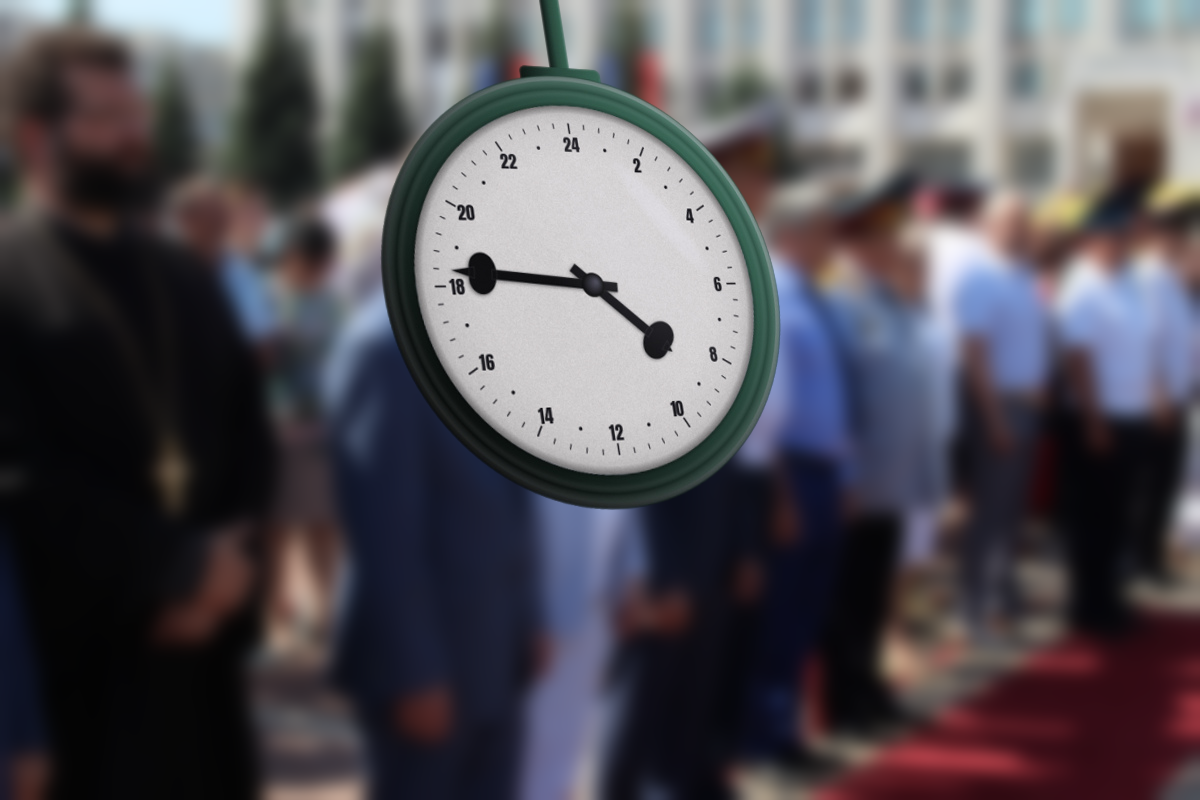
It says 8:46
